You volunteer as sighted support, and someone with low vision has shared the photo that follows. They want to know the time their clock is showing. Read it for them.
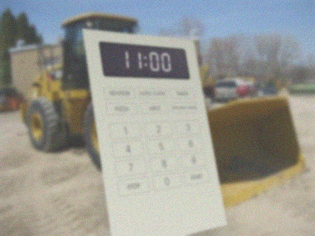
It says 11:00
